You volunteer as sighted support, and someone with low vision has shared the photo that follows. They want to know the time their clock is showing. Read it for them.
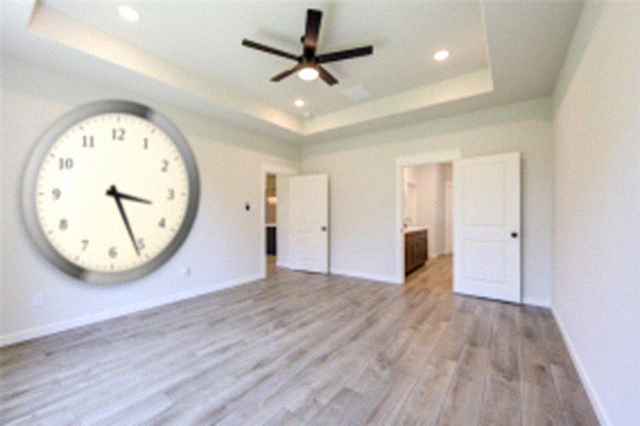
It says 3:26
